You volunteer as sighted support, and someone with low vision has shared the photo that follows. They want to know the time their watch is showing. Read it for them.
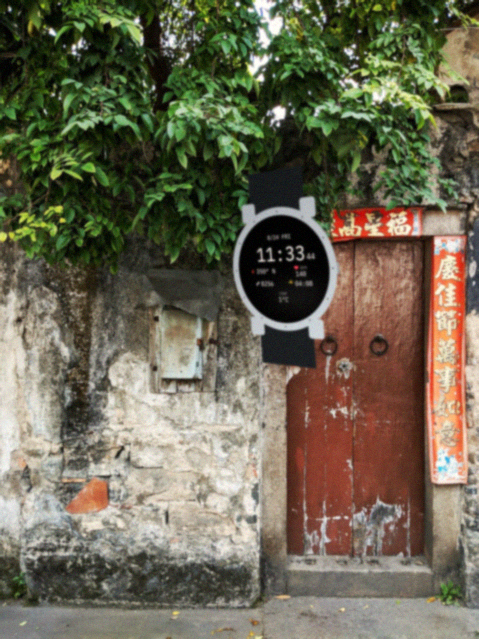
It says 11:33
